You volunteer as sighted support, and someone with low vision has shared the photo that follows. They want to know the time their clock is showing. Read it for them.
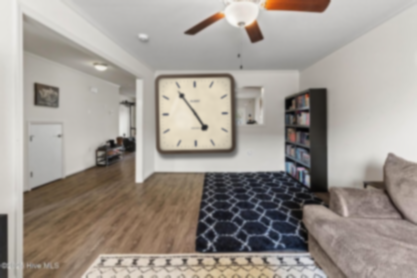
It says 4:54
